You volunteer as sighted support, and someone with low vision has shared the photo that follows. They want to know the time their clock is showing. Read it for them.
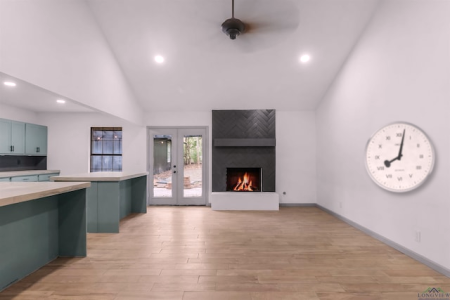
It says 8:02
